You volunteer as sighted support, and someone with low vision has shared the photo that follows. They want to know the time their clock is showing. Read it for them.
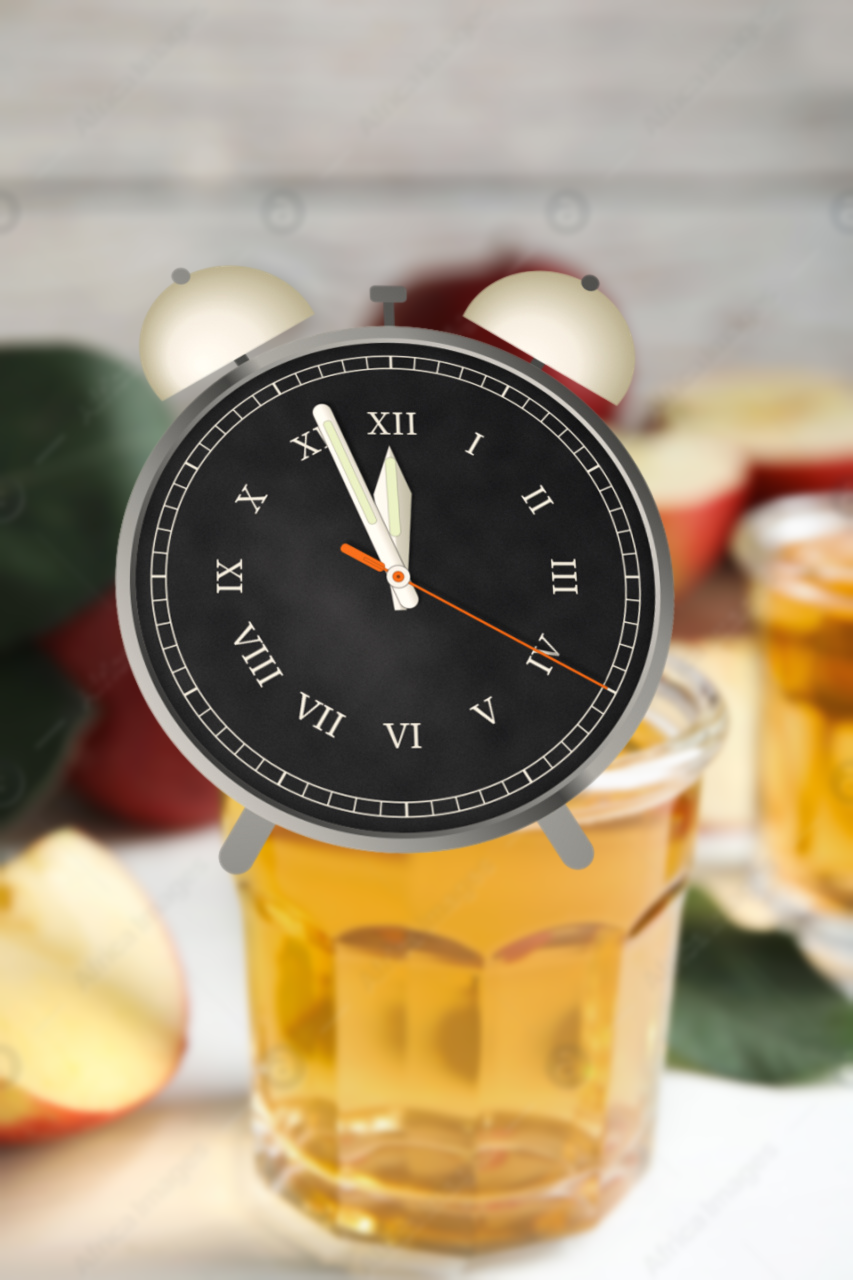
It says 11:56:20
